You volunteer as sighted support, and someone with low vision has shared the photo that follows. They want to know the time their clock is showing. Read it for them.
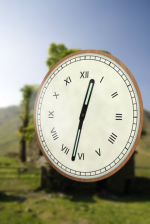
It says 12:32
